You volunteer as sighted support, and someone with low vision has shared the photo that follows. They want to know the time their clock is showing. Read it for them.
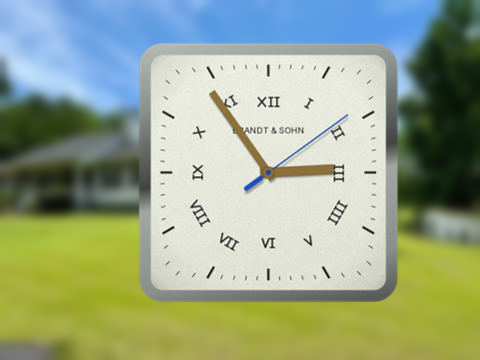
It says 2:54:09
